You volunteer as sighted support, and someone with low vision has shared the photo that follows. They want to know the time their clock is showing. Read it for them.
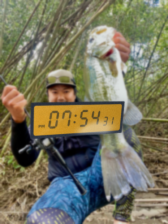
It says 7:54:31
